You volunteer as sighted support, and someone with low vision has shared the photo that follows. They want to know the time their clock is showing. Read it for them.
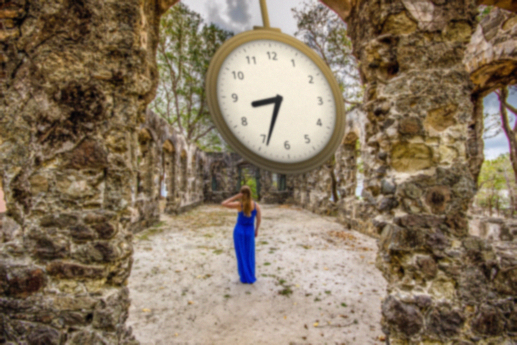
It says 8:34
